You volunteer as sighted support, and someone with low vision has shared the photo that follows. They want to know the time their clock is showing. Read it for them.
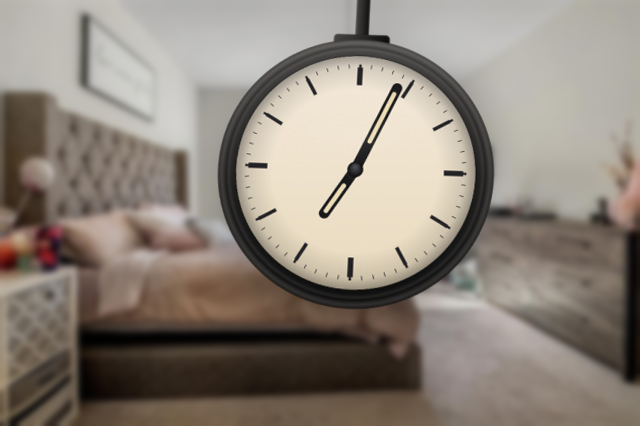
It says 7:04
